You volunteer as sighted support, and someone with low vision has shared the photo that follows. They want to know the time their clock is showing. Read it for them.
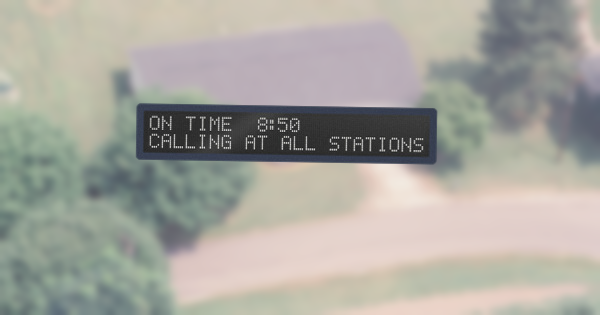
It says 8:50
